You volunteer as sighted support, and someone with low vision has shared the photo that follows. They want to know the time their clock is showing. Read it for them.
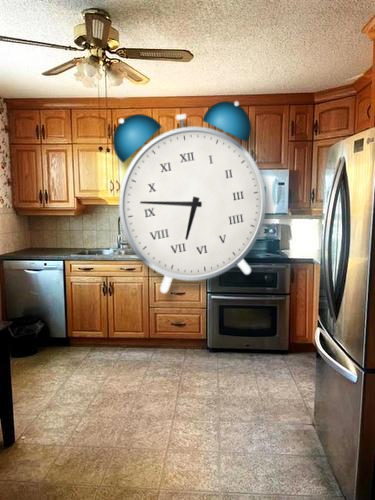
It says 6:47
